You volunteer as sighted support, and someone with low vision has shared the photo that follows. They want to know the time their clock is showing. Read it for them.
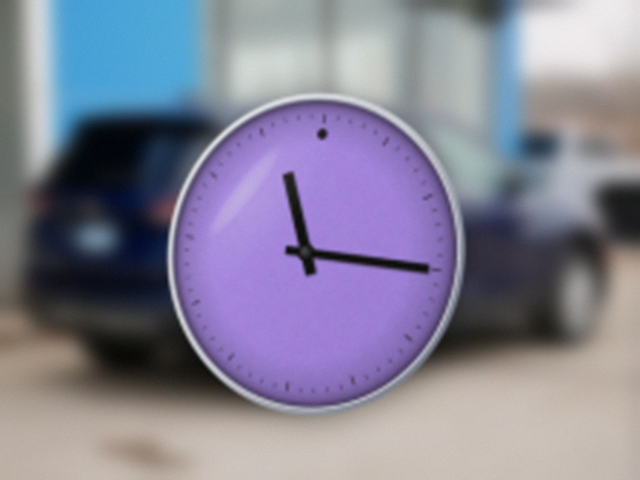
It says 11:15
